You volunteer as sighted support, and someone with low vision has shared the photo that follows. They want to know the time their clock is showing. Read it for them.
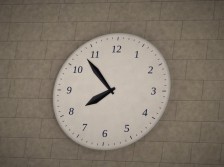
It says 7:53
